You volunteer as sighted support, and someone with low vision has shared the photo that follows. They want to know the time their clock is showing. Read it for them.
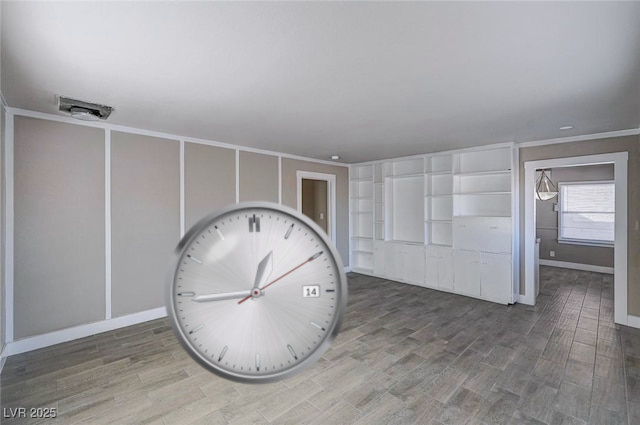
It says 12:44:10
